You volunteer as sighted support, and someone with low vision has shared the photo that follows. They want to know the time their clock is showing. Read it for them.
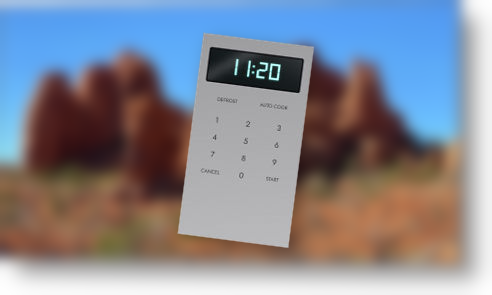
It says 11:20
